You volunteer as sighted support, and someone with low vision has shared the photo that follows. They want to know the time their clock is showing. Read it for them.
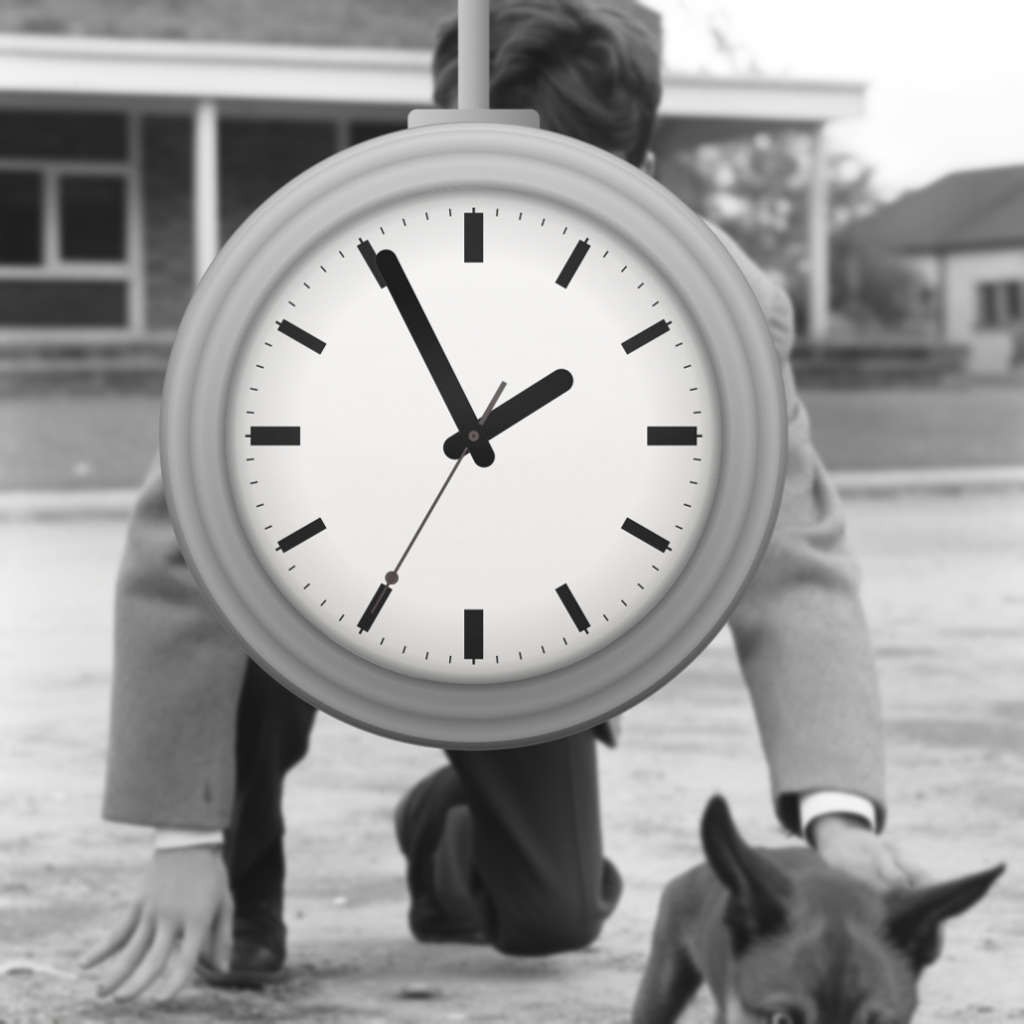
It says 1:55:35
